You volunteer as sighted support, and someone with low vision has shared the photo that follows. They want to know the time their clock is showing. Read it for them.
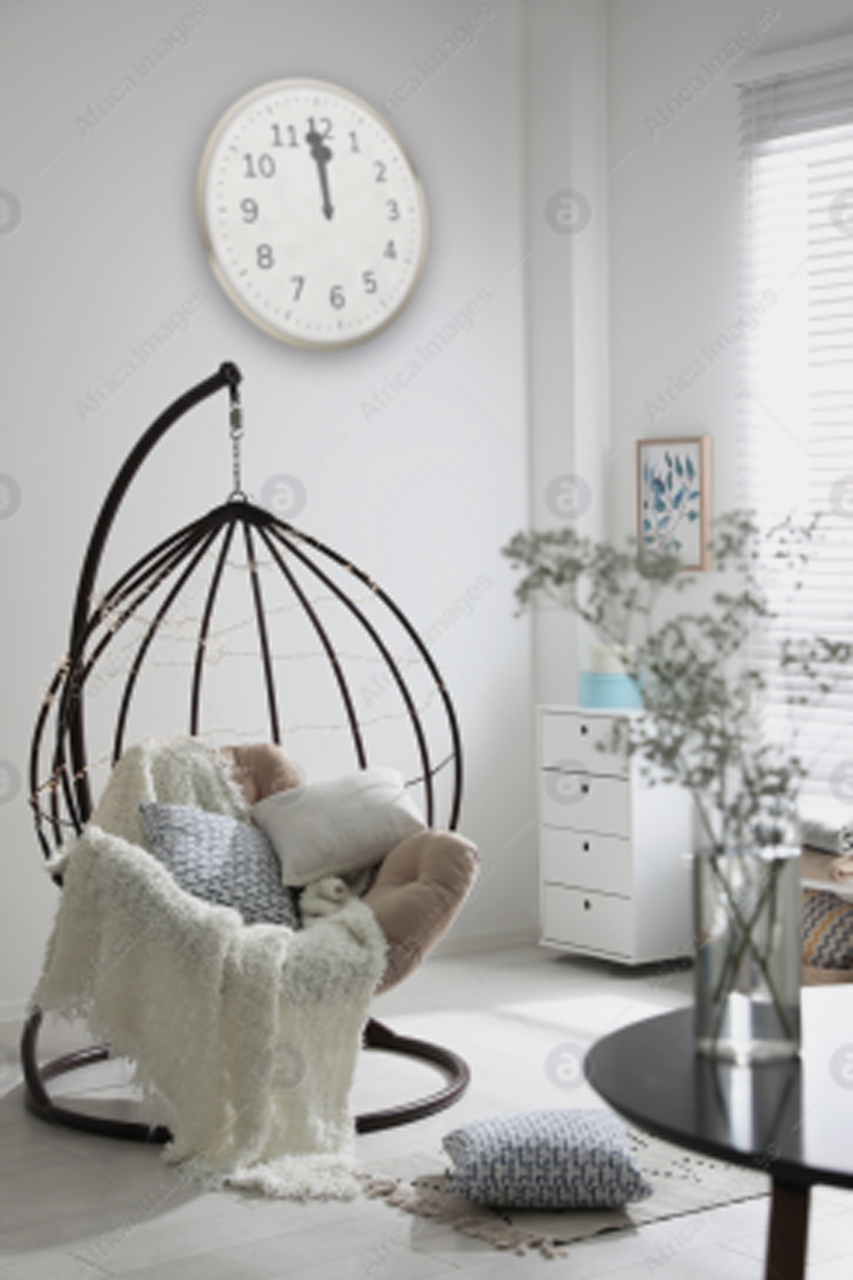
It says 11:59
